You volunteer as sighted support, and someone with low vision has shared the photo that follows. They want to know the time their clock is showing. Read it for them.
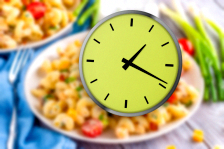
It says 1:19
